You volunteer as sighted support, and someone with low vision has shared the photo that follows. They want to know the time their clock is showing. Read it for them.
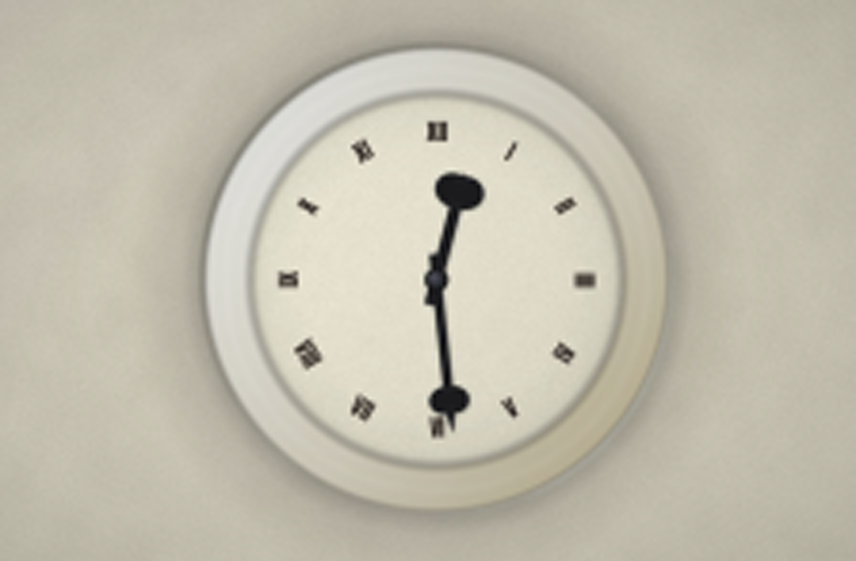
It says 12:29
